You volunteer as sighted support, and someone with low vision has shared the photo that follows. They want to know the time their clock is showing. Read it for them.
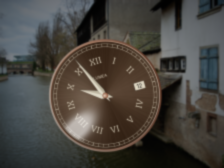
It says 9:56
